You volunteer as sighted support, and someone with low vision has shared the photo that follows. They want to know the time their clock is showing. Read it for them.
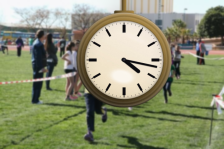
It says 4:17
